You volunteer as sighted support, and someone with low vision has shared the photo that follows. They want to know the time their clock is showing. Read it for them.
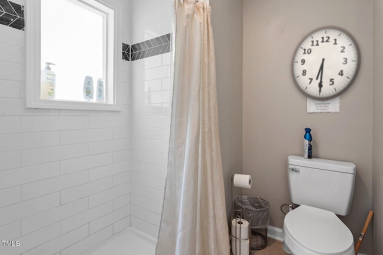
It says 6:30
